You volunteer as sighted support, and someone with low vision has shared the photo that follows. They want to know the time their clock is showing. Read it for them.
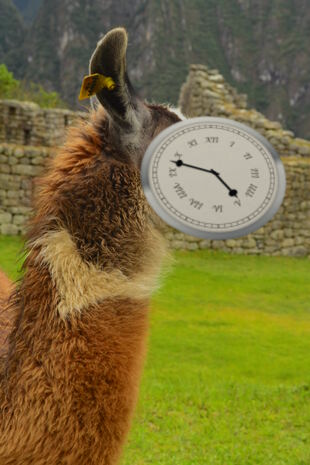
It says 4:48
